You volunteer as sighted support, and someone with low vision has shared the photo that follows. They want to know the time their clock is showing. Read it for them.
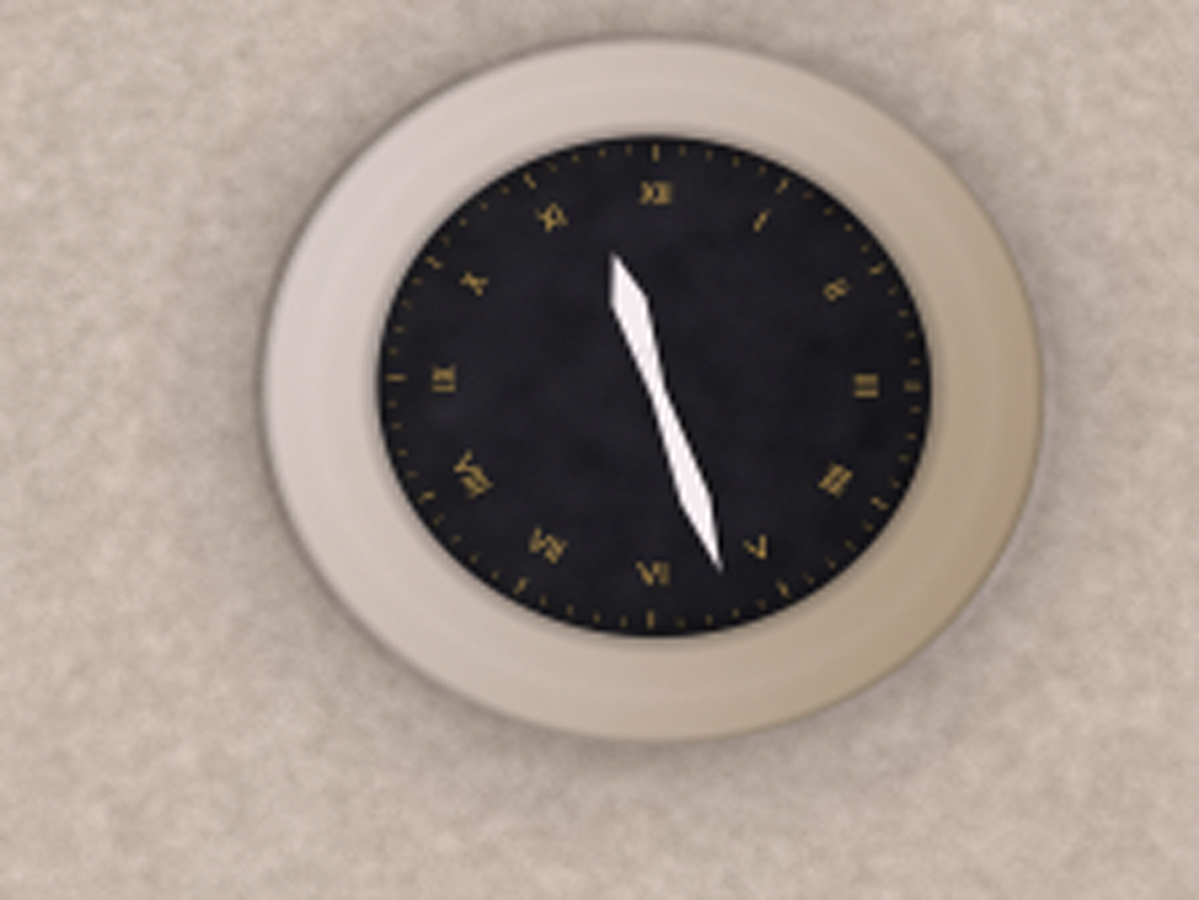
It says 11:27
